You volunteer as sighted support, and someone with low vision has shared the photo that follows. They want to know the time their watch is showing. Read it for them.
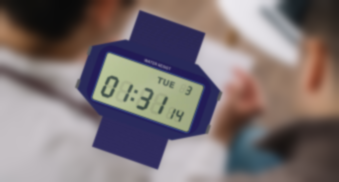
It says 1:31:14
